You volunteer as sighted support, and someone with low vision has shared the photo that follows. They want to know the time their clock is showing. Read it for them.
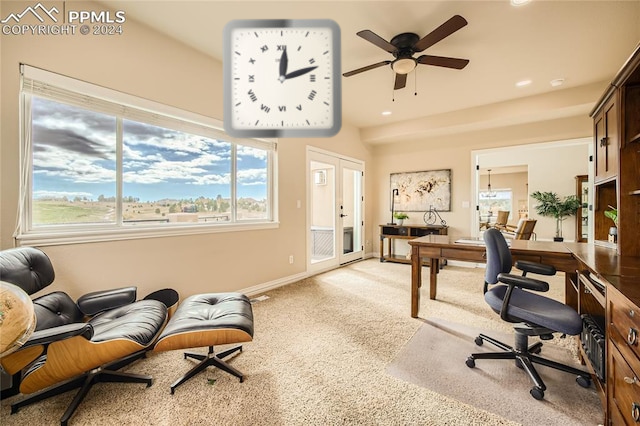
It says 12:12
